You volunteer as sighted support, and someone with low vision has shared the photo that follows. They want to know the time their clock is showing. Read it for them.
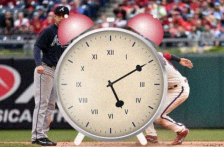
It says 5:10
